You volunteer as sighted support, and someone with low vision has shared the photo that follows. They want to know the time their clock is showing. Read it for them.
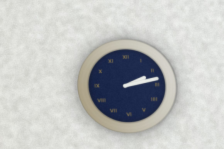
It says 2:13
